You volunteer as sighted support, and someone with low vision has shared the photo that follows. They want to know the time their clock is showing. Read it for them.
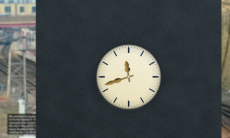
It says 11:42
